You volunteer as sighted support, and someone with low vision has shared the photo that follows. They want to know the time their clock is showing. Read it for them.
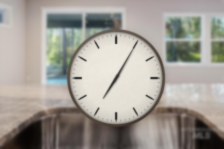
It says 7:05
